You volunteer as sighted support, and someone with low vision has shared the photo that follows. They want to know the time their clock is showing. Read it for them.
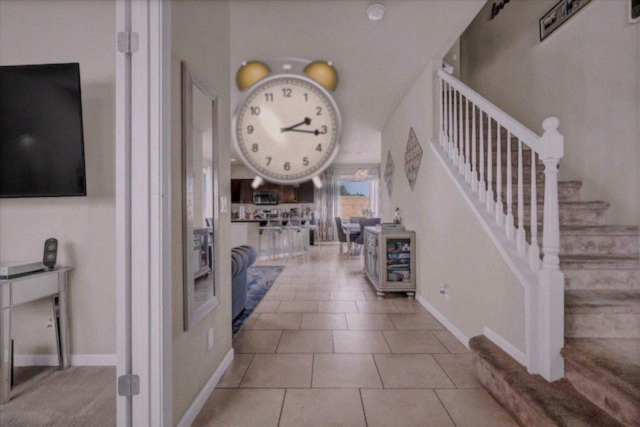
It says 2:16
